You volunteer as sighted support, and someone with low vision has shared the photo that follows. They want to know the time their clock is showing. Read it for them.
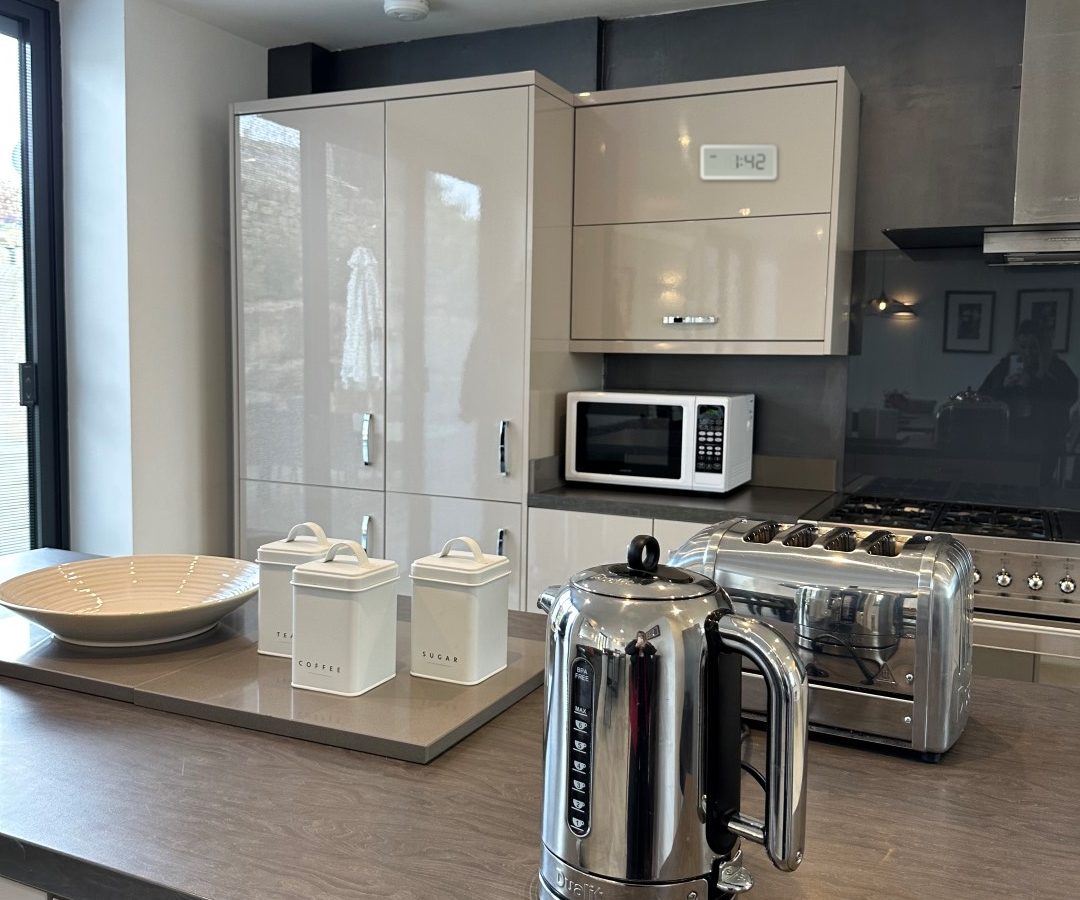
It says 1:42
